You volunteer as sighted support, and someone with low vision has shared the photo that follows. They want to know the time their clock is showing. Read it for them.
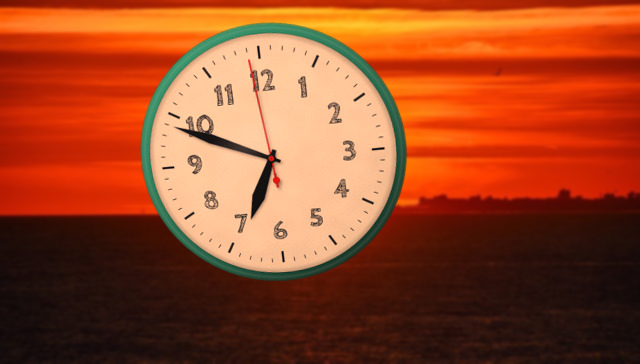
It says 6:48:59
